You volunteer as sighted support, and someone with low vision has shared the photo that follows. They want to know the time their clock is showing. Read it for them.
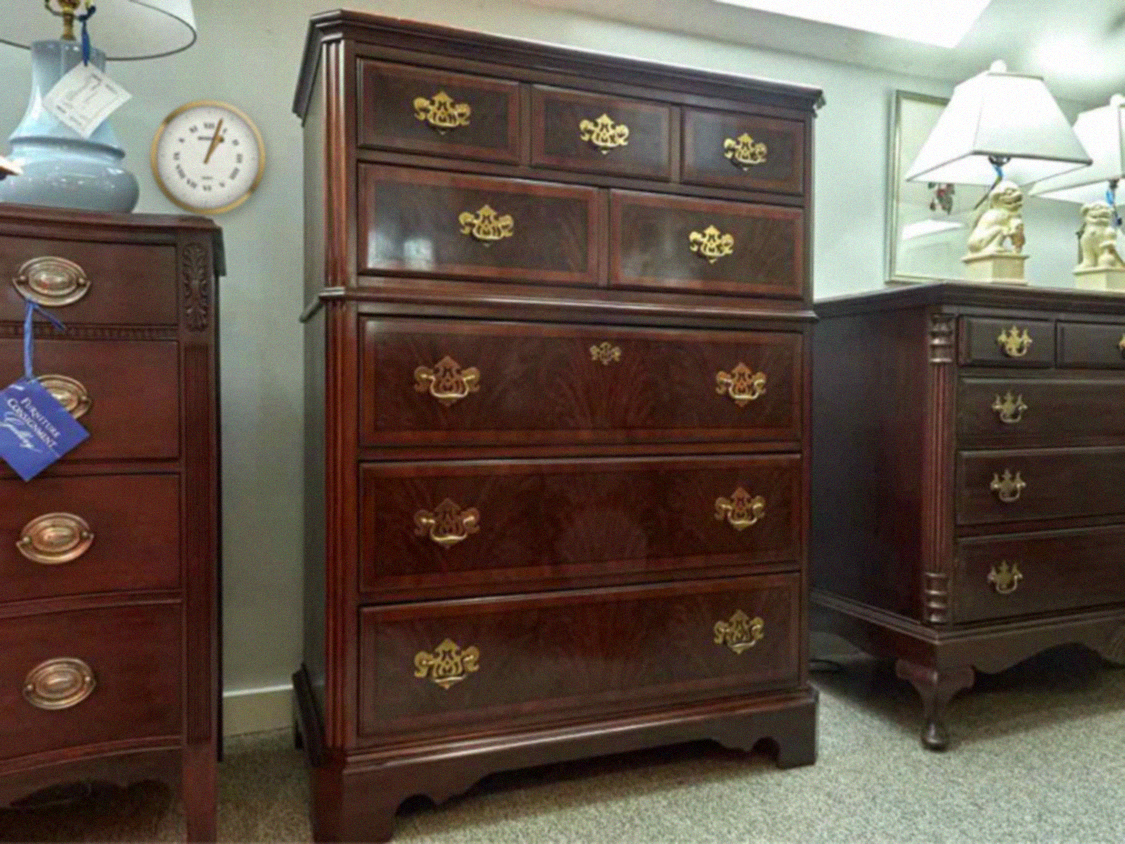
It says 1:03
